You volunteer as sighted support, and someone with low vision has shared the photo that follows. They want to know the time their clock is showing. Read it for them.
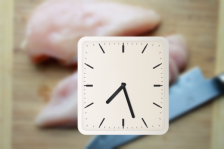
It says 7:27
